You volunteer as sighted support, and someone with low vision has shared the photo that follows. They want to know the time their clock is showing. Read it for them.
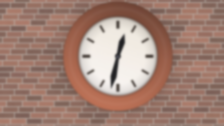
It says 12:32
